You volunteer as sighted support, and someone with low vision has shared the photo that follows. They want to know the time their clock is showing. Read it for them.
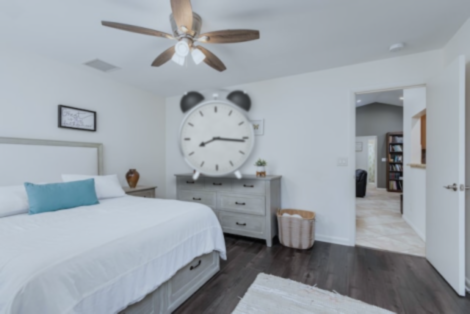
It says 8:16
